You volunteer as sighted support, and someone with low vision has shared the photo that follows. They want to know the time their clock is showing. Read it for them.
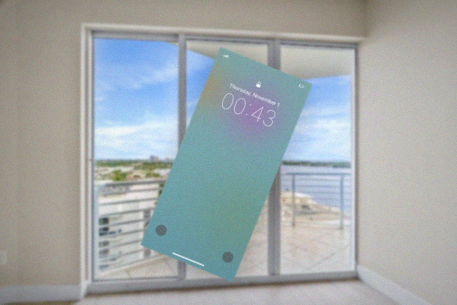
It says 0:43
